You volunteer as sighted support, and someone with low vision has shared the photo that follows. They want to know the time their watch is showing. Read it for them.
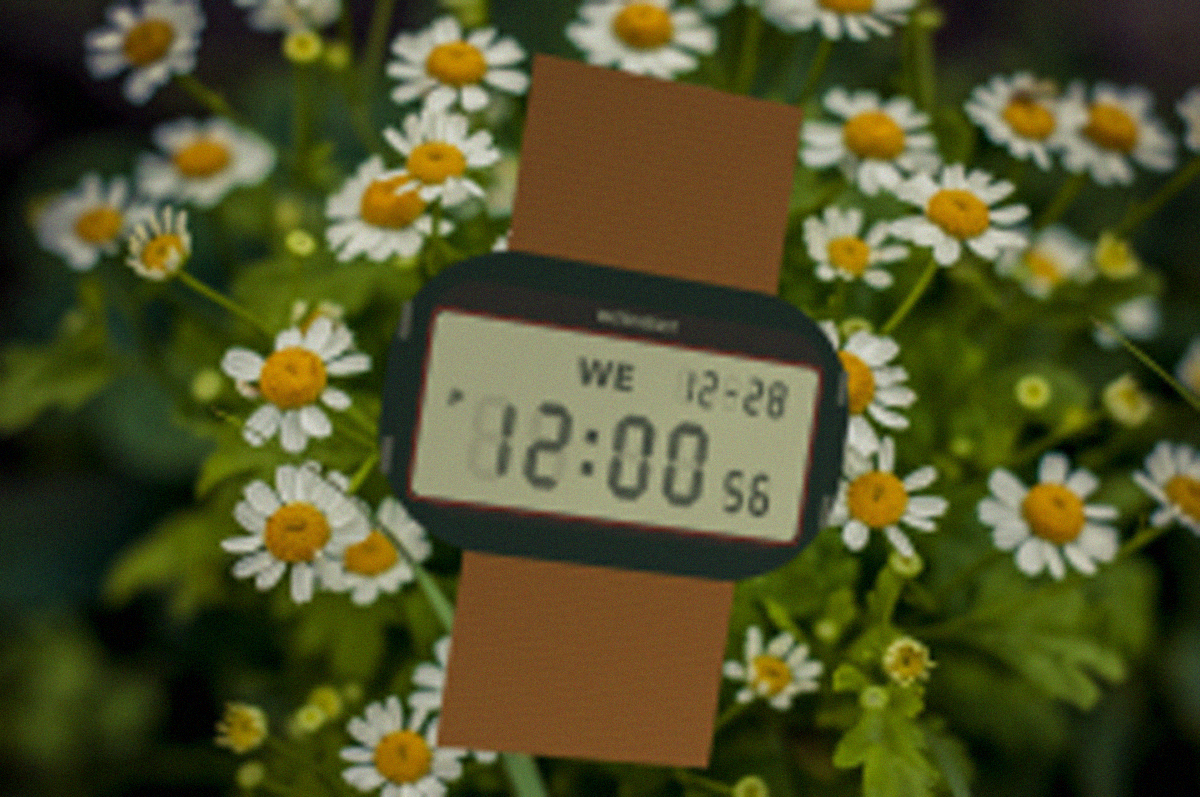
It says 12:00:56
